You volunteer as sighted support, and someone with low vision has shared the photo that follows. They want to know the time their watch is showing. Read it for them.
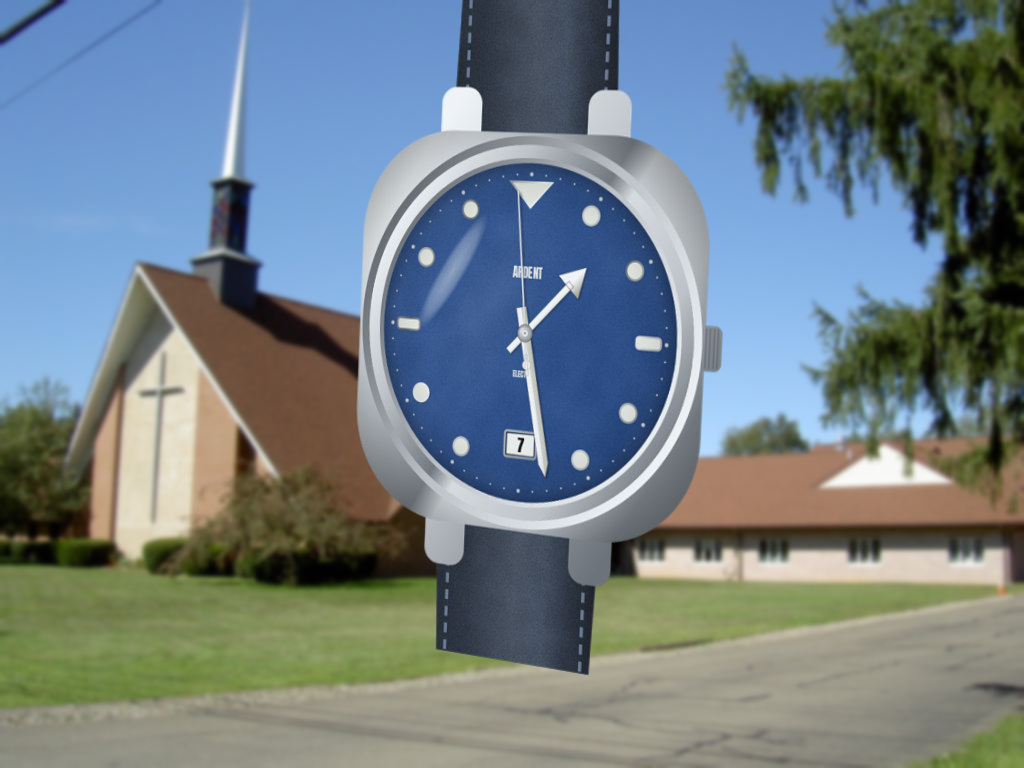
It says 1:27:59
